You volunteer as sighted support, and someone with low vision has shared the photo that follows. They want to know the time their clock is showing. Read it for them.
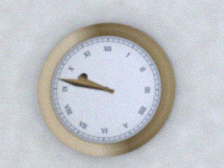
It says 9:47
